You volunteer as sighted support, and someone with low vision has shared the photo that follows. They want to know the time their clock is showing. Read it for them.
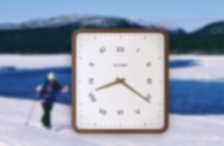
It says 8:21
